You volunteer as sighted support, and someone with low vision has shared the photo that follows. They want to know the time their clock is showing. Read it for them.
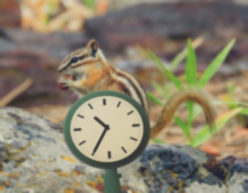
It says 10:35
